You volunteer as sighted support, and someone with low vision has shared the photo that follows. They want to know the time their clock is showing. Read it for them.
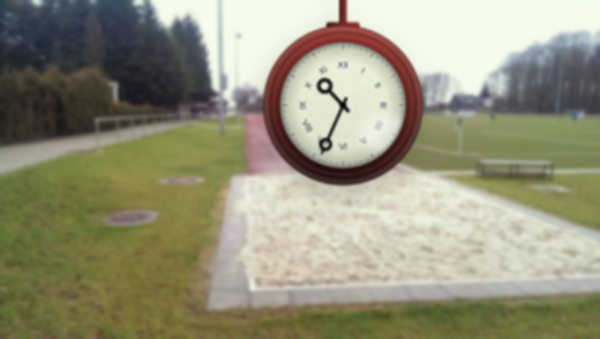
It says 10:34
